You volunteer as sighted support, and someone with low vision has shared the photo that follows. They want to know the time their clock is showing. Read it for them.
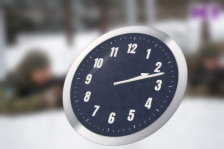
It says 2:12
